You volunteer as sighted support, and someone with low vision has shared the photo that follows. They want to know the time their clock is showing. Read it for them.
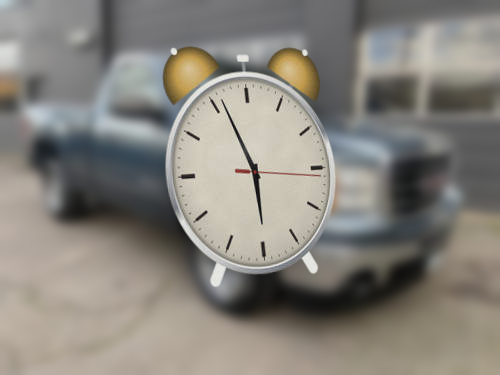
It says 5:56:16
